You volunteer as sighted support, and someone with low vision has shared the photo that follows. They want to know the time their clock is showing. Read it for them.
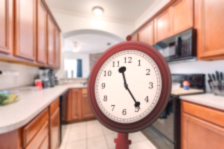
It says 11:24
